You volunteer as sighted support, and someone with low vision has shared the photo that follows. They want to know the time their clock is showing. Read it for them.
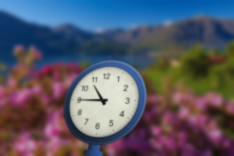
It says 10:45
